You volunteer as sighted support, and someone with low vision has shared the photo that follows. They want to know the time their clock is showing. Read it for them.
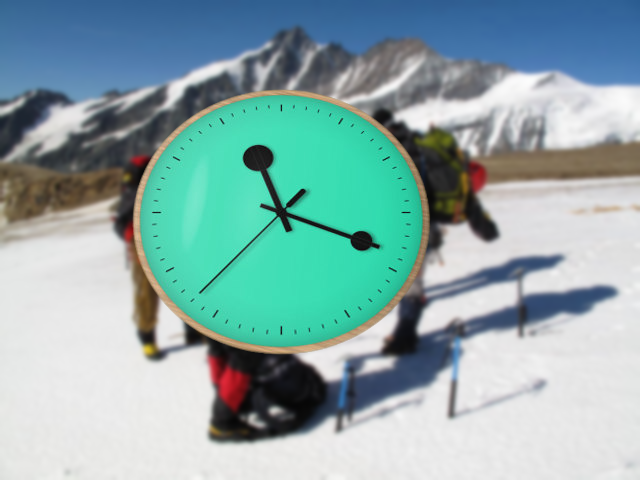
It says 11:18:37
